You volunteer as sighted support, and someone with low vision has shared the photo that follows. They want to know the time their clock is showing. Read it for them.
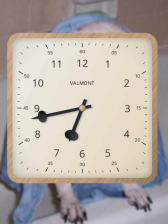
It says 6:43
